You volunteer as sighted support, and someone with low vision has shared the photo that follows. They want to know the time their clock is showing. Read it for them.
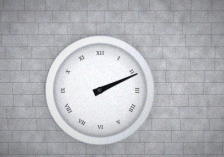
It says 2:11
